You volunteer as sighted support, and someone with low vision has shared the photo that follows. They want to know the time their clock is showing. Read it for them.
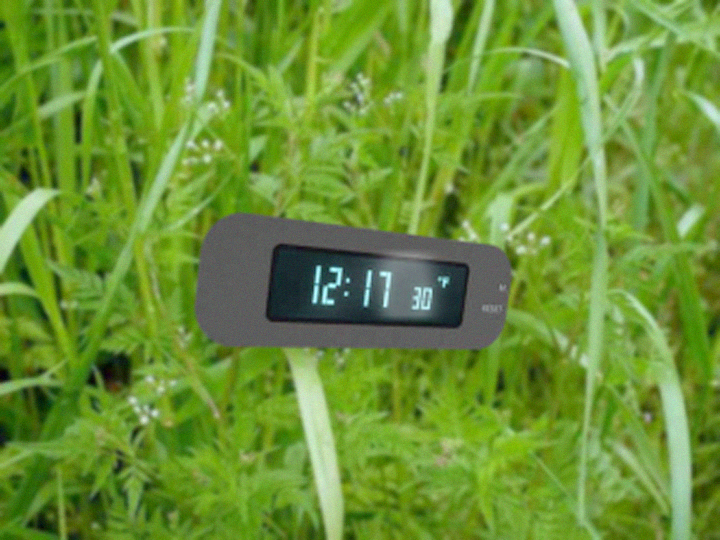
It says 12:17
